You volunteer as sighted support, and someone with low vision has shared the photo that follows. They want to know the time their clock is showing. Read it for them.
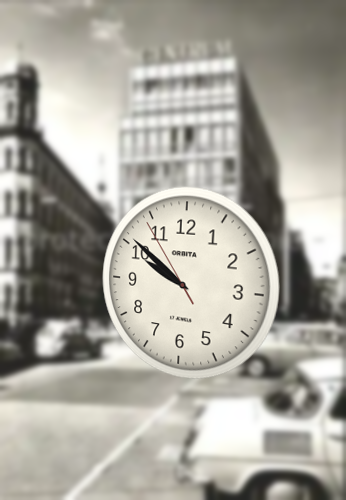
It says 9:50:54
